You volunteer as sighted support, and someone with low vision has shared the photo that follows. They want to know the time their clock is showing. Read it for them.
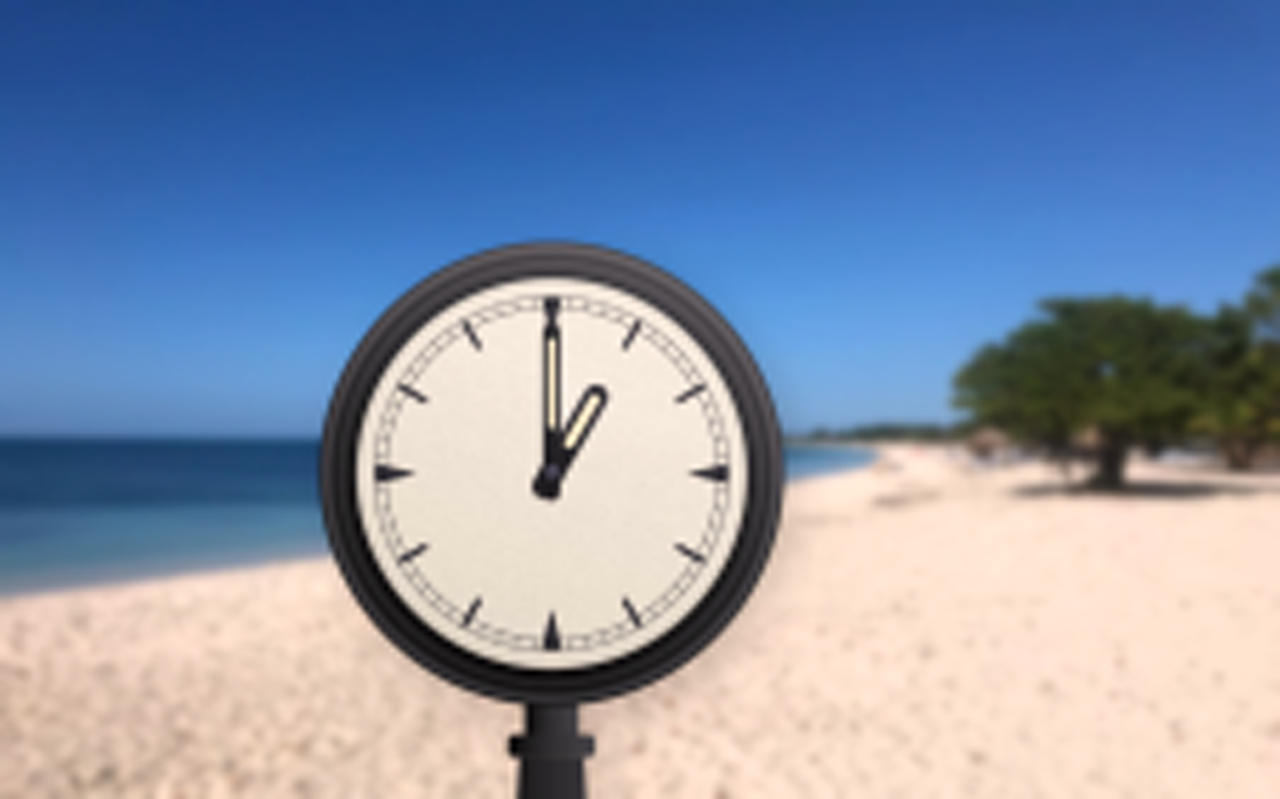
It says 1:00
